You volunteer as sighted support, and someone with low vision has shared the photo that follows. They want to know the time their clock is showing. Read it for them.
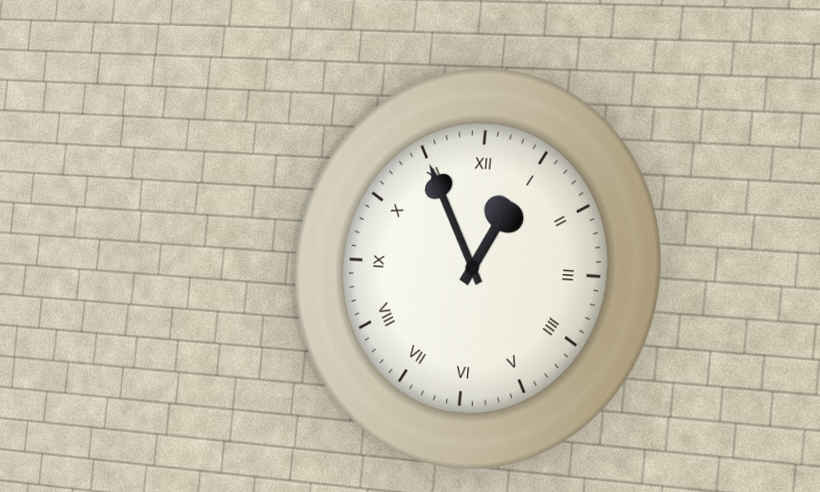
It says 12:55
